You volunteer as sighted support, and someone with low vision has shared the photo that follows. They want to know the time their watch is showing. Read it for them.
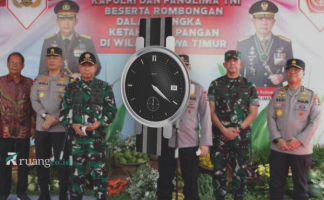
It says 4:21
